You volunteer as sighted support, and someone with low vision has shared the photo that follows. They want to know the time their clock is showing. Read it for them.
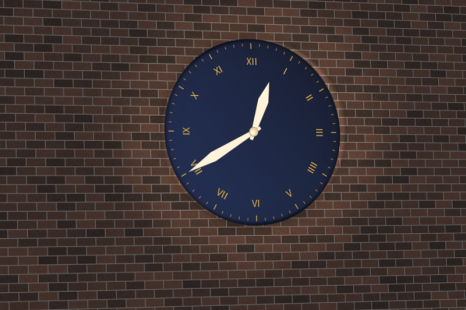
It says 12:40
